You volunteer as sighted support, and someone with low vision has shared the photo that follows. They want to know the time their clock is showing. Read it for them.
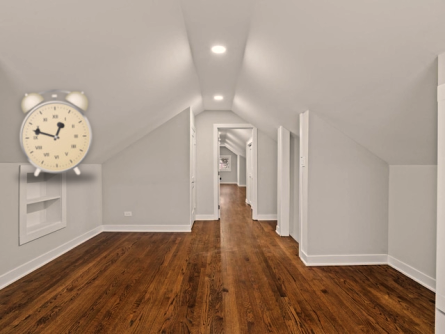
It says 12:48
